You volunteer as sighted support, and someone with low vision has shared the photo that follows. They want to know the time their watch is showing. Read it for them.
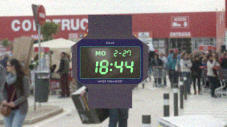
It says 18:44
